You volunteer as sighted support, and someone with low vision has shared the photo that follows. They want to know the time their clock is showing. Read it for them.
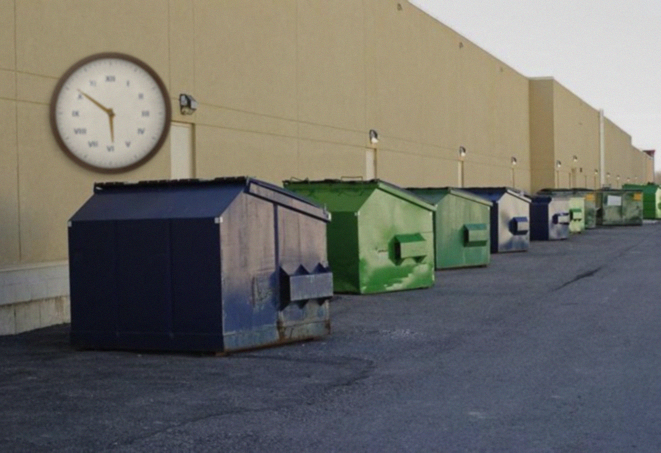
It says 5:51
